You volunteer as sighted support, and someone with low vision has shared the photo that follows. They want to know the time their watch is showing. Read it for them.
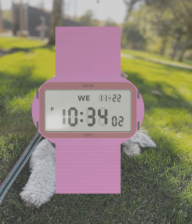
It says 10:34:02
